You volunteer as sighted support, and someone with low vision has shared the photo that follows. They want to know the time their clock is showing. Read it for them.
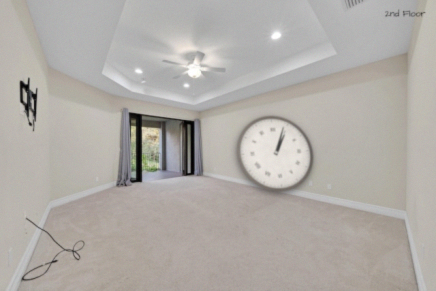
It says 1:04
